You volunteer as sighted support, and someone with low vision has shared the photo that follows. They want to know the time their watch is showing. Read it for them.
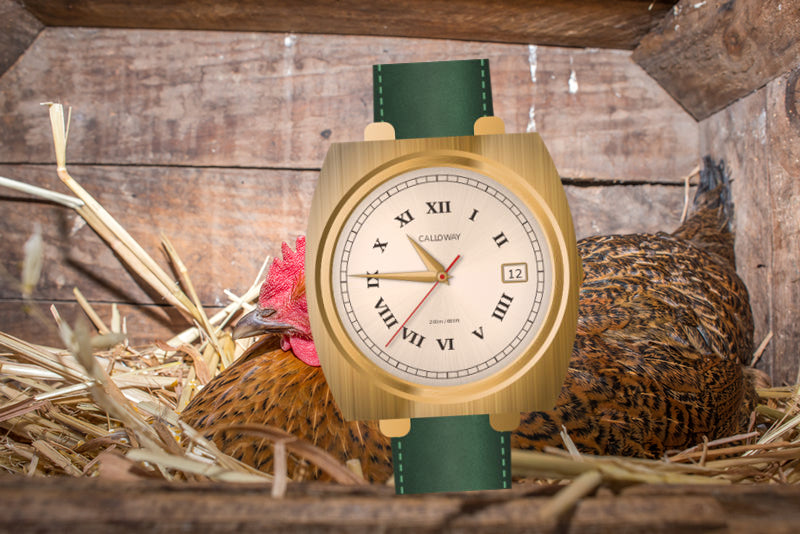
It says 10:45:37
